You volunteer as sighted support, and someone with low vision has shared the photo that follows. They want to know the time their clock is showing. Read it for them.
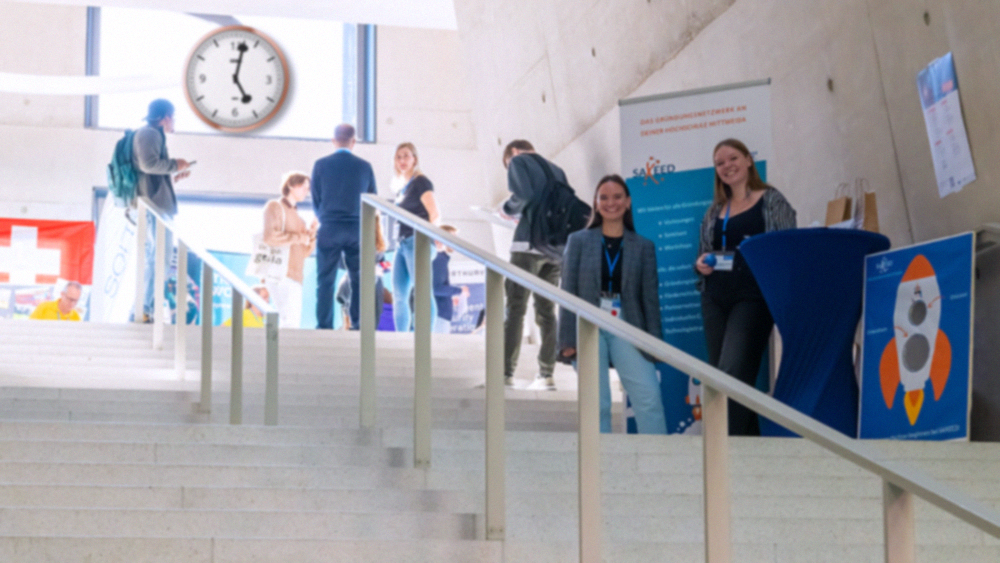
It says 5:02
